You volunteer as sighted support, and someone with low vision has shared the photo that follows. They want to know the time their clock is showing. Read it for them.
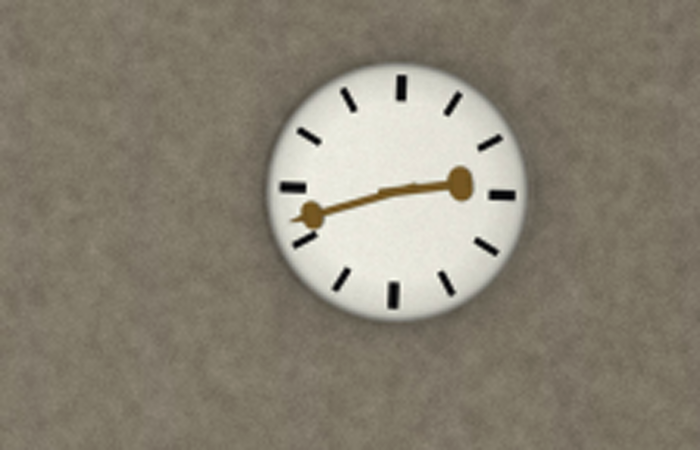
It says 2:42
